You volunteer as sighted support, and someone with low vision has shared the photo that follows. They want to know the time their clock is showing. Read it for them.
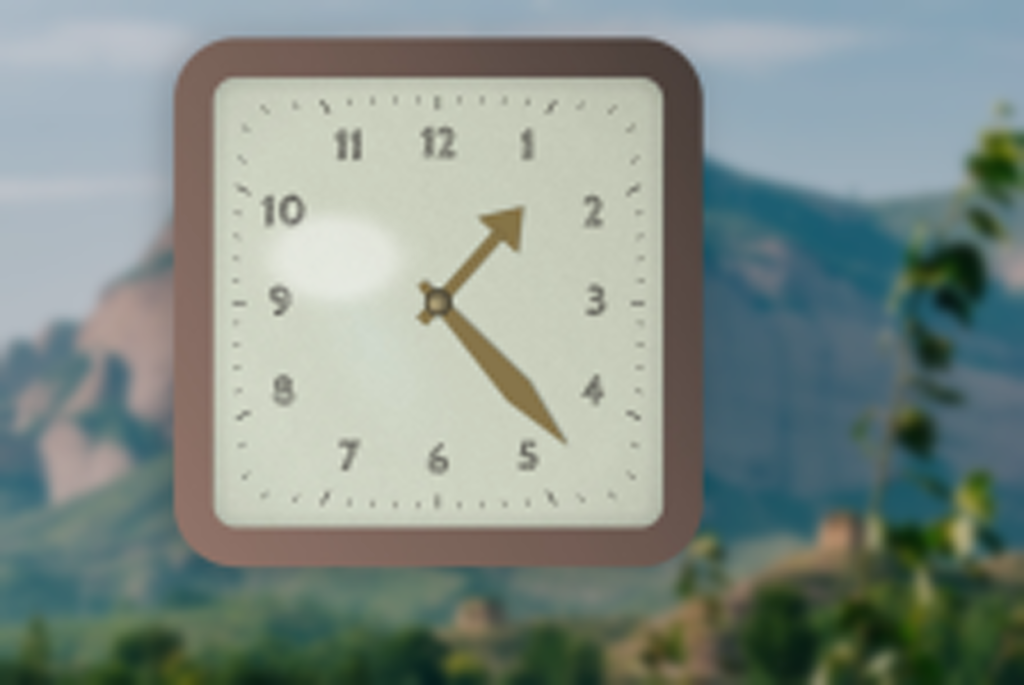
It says 1:23
